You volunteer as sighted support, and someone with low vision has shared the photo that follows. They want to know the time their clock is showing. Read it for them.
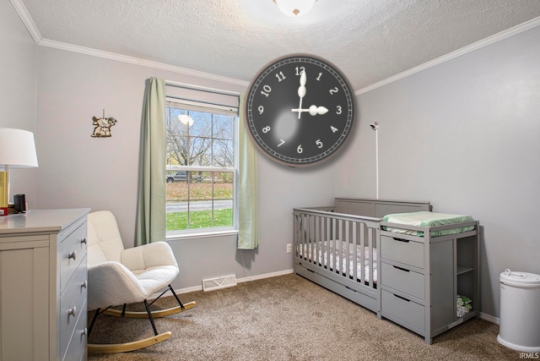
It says 3:01
